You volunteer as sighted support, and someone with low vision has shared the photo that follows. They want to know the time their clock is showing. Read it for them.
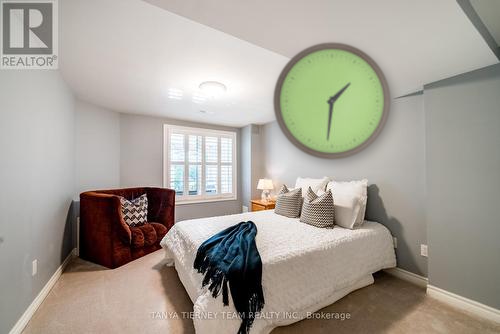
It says 1:31
